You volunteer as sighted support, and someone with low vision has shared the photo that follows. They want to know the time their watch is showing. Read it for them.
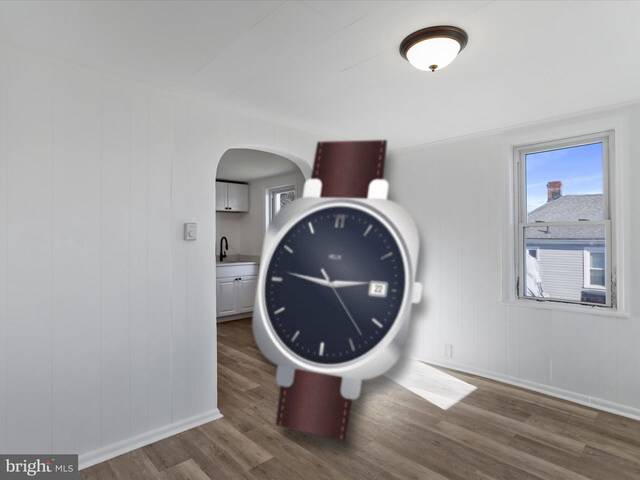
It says 2:46:23
